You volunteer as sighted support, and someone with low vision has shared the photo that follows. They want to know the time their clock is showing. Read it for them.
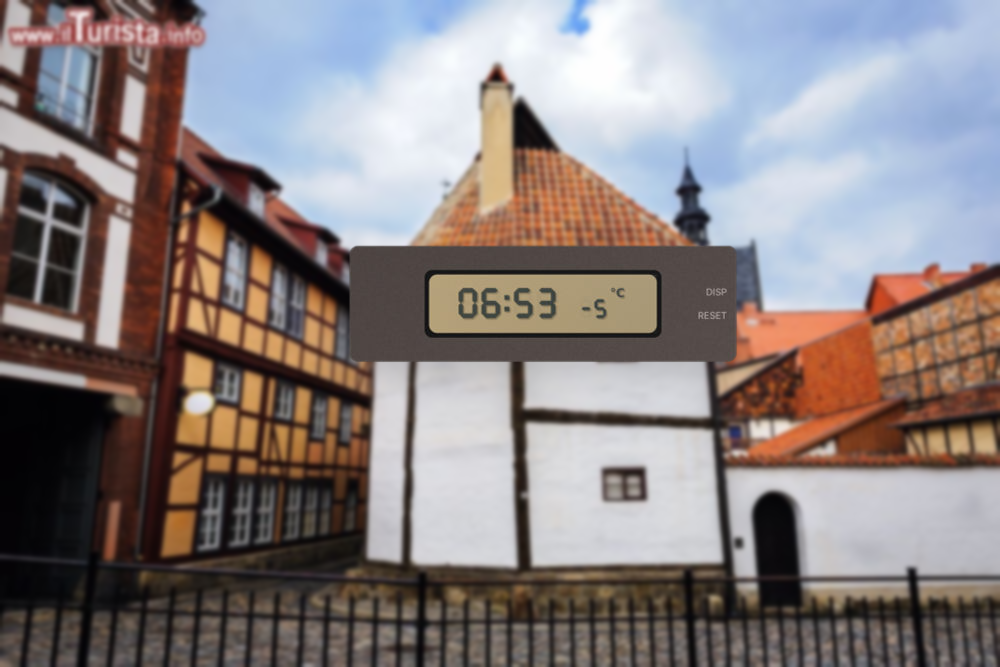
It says 6:53
